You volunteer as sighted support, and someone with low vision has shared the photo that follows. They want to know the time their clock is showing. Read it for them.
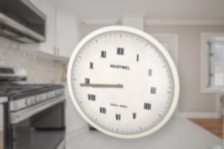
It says 8:44
